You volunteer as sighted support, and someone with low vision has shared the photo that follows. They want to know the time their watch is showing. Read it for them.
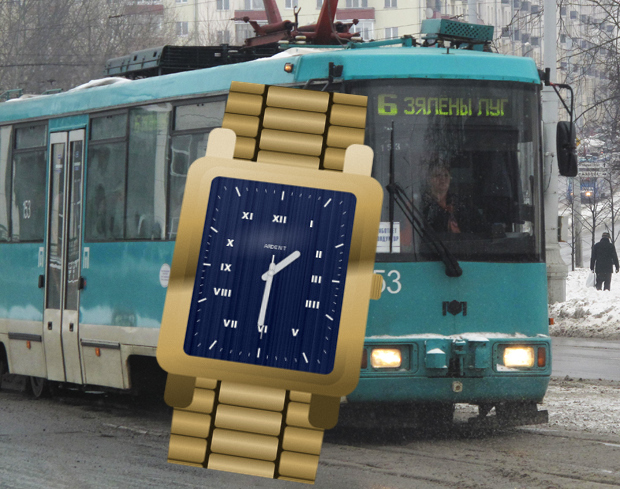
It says 1:30:30
